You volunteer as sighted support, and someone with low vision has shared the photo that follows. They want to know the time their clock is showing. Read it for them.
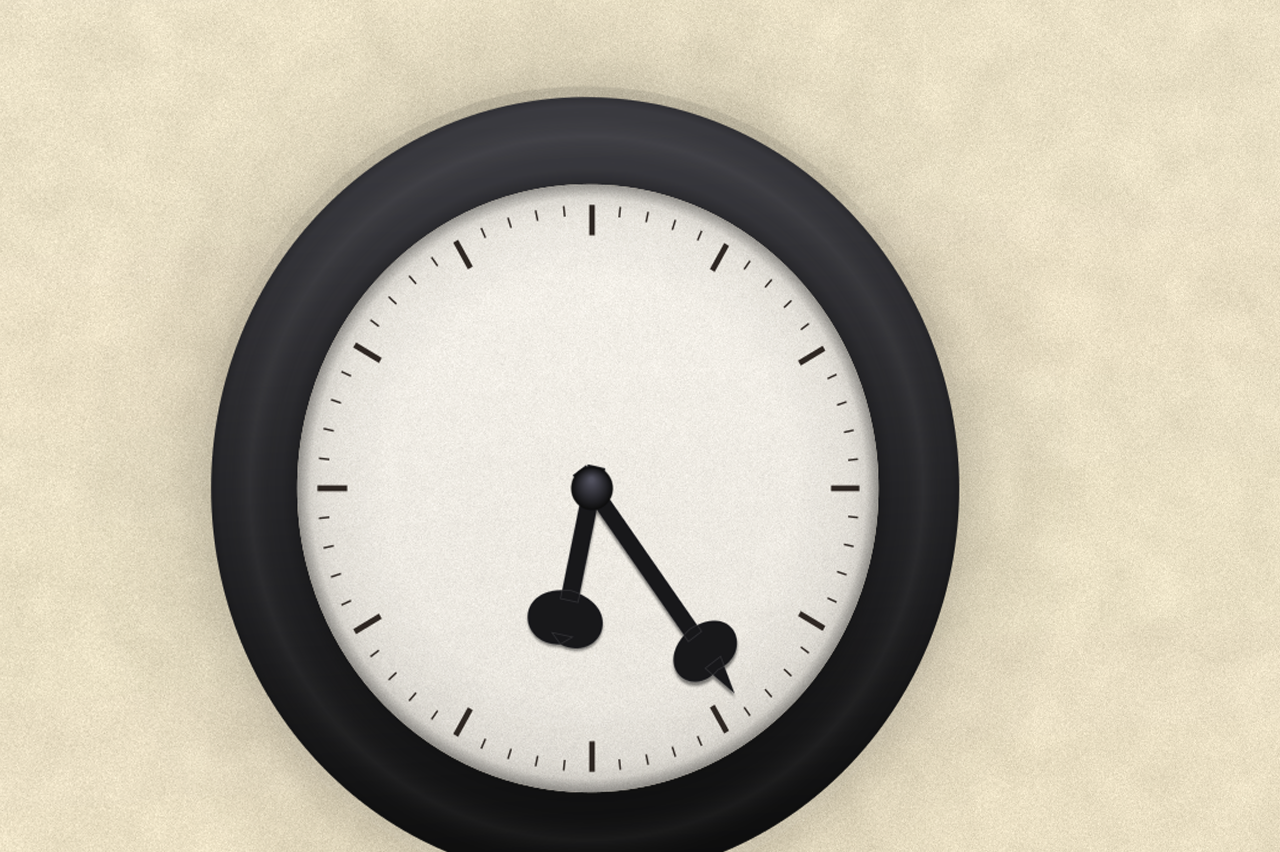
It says 6:24
